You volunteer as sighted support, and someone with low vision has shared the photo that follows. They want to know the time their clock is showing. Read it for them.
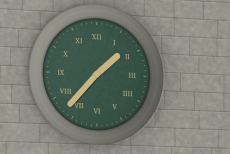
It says 1:37
